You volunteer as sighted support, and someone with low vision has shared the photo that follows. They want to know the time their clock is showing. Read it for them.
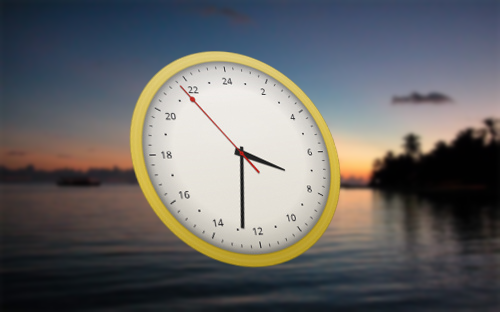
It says 7:31:54
